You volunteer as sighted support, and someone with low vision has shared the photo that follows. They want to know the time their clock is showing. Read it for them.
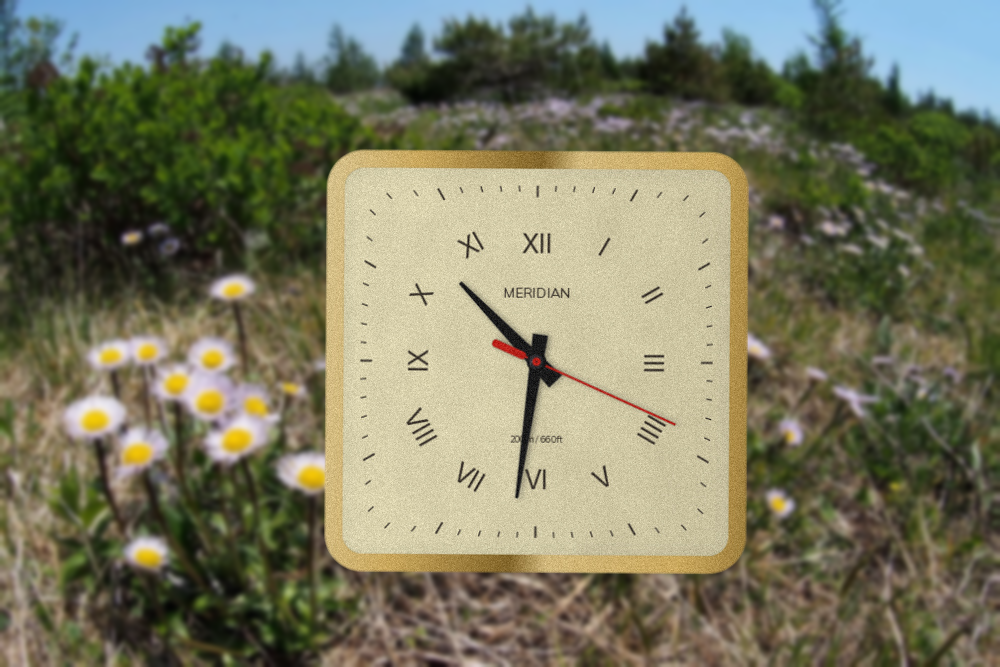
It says 10:31:19
